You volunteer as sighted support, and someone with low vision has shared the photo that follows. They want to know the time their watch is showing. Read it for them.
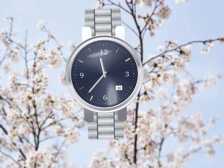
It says 11:37
